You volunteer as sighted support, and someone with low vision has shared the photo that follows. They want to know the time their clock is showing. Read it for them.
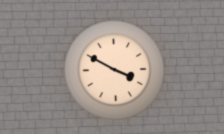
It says 3:50
